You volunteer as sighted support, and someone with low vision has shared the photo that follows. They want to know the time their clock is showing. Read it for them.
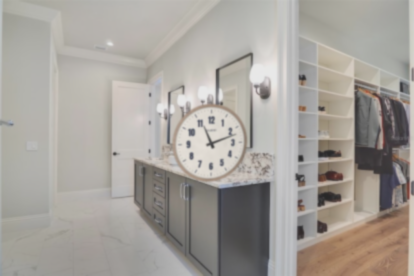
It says 11:12
